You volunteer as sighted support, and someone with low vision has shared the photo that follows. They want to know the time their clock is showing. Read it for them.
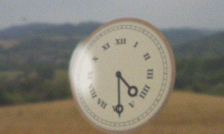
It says 4:29
